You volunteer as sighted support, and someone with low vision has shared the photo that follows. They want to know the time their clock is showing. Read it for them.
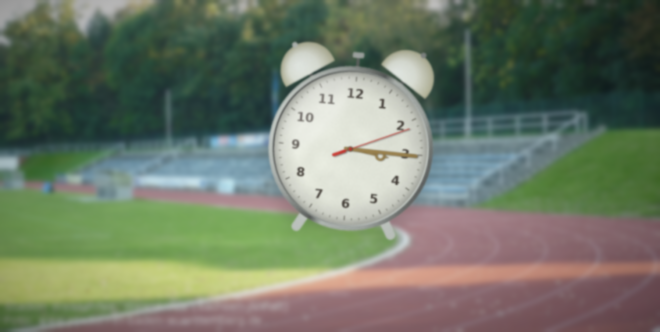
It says 3:15:11
